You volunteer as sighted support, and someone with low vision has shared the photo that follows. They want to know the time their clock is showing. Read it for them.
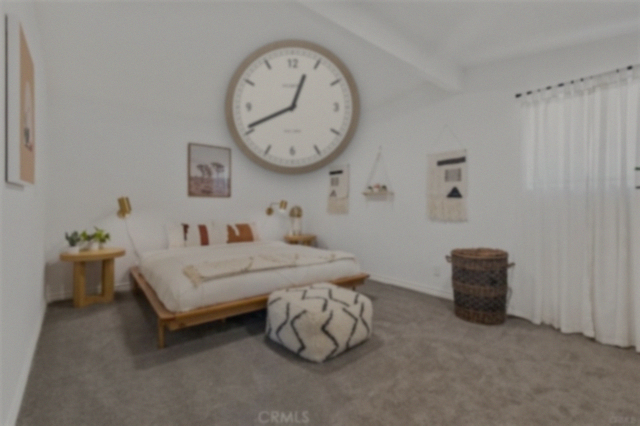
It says 12:41
